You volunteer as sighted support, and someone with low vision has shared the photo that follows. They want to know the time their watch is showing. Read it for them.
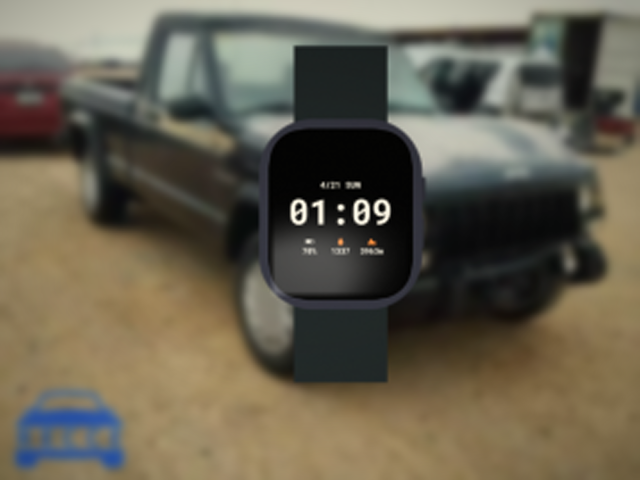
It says 1:09
